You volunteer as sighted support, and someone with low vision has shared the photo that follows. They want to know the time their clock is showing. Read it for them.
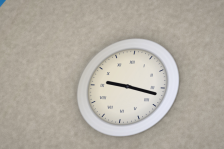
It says 9:17
